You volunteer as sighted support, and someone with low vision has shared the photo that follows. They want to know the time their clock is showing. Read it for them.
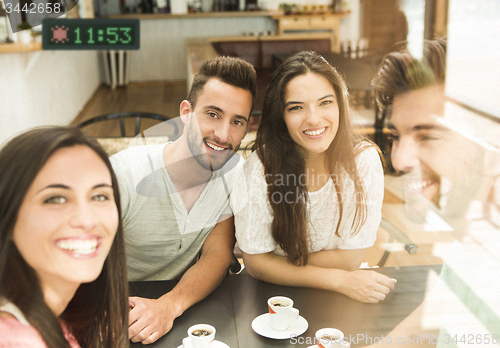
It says 11:53
